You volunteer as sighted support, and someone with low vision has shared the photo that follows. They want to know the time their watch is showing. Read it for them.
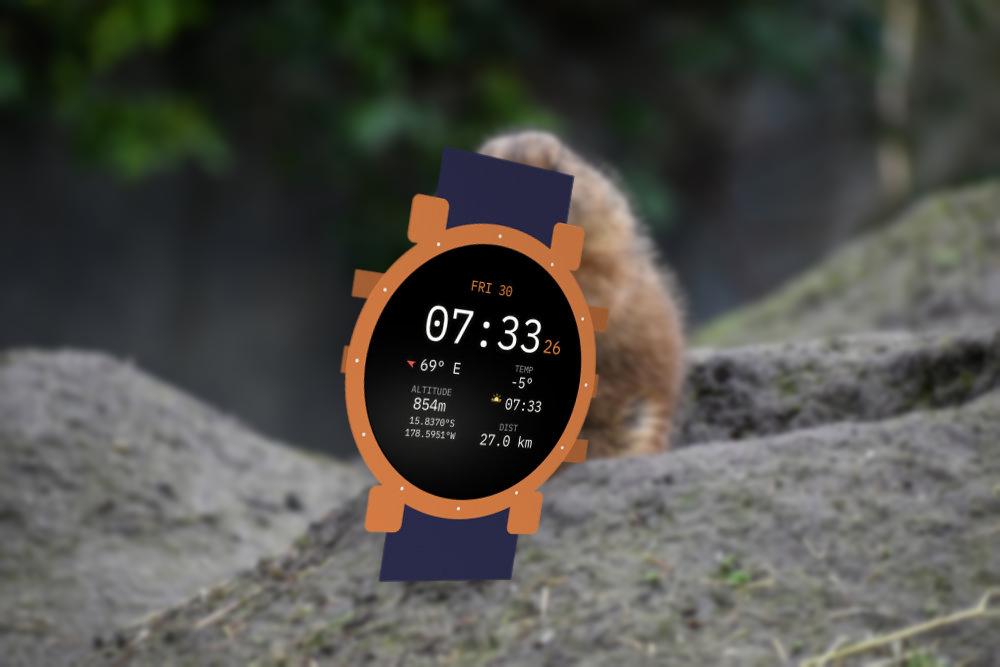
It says 7:33:26
